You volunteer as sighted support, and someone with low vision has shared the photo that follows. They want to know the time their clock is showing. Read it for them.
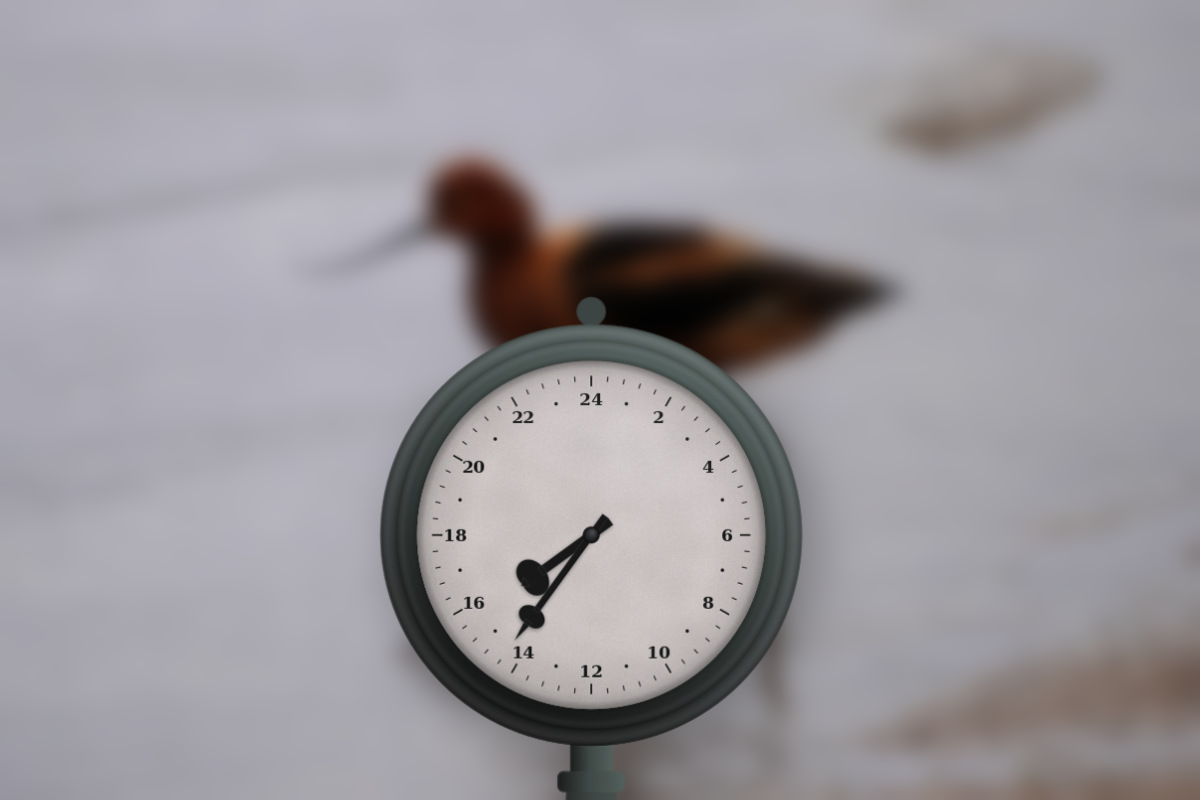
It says 15:36
